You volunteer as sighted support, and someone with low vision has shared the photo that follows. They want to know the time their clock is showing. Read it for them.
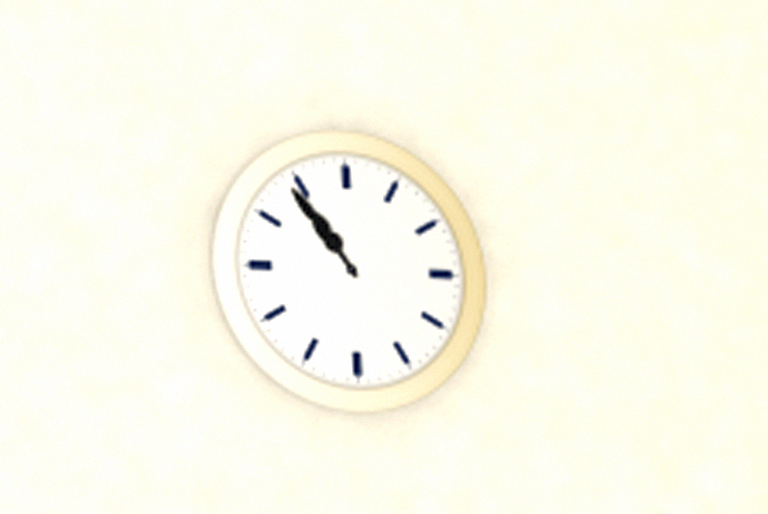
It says 10:54
